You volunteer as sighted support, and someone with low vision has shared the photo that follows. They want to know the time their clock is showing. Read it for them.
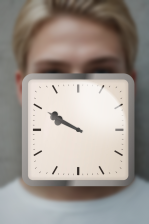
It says 9:50
